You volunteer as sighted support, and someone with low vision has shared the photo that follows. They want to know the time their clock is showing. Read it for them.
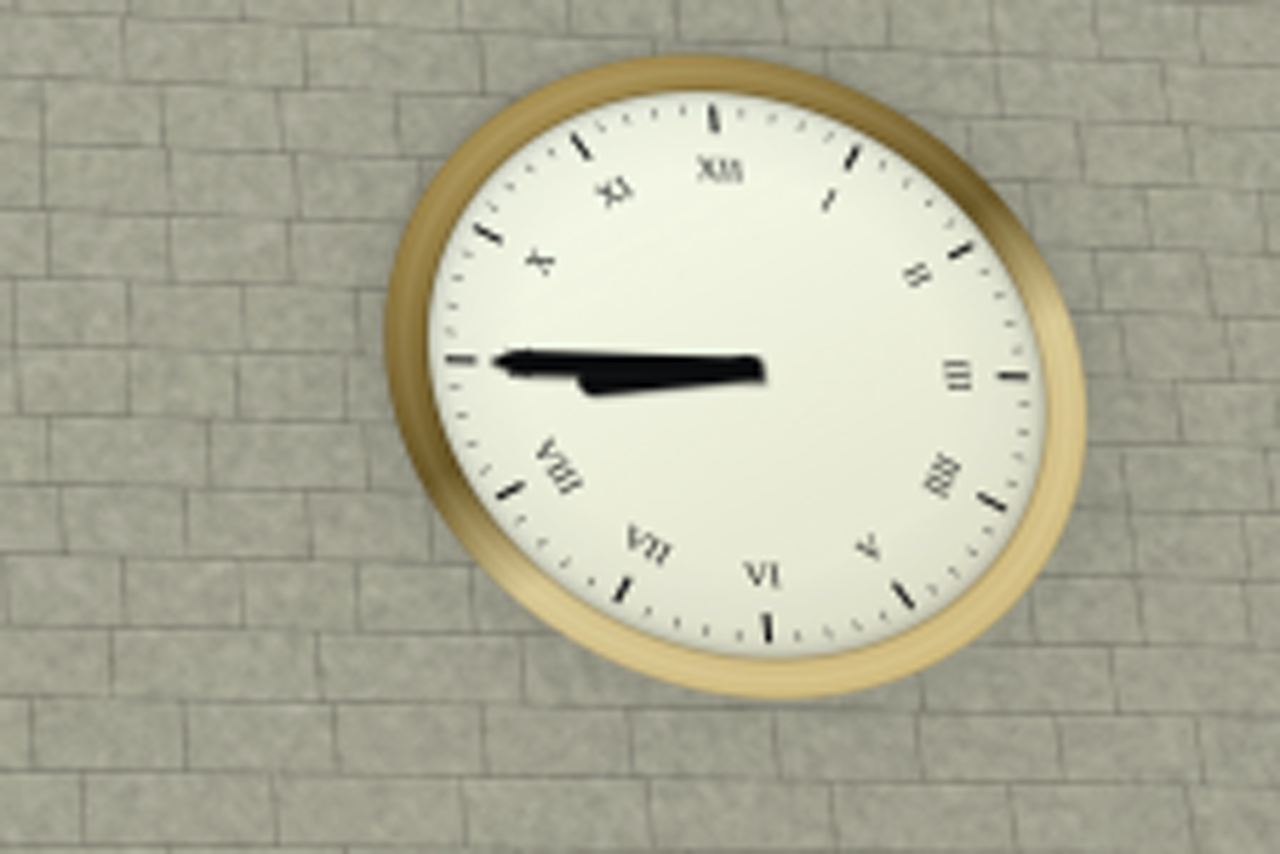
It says 8:45
